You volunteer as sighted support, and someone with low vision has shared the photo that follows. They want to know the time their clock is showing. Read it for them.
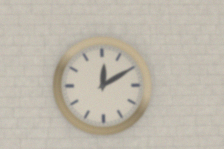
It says 12:10
